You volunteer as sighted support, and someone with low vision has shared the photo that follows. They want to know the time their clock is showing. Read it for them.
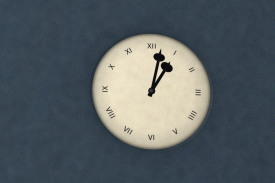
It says 1:02
